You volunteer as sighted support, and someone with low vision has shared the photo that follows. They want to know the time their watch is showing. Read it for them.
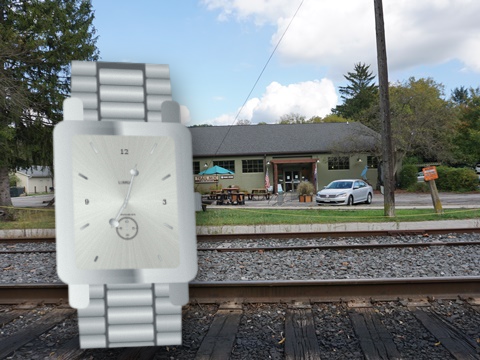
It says 7:03
